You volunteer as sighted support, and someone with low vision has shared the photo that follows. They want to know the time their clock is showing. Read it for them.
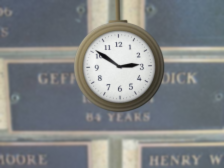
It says 2:51
